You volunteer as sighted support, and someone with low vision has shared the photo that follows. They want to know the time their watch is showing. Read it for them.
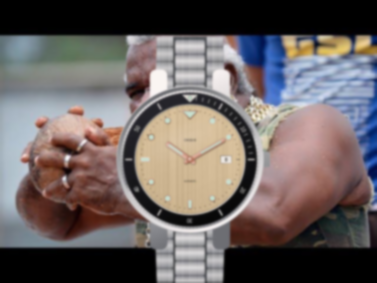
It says 10:10
